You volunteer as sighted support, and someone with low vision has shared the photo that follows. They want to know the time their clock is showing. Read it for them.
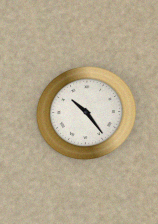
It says 10:24
